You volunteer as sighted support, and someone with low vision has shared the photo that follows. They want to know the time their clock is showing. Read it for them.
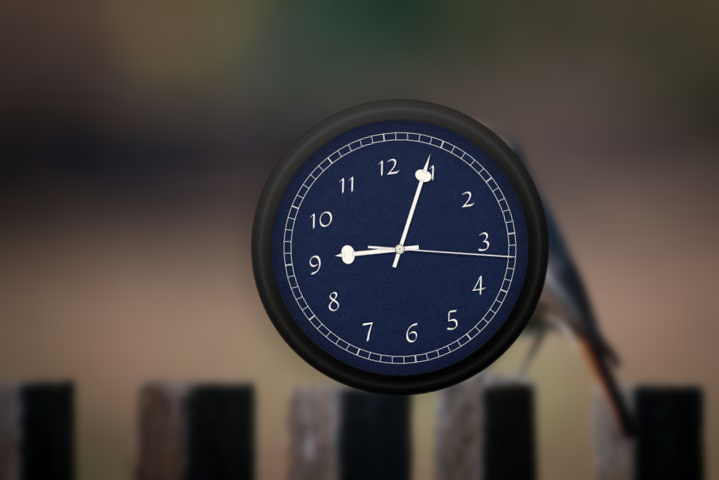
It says 9:04:17
